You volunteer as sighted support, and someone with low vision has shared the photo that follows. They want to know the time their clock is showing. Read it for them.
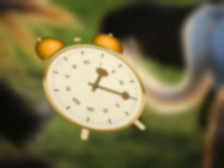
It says 1:20
